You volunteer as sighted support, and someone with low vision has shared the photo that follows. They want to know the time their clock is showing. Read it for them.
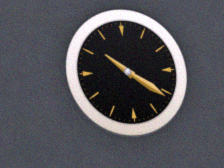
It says 10:21
